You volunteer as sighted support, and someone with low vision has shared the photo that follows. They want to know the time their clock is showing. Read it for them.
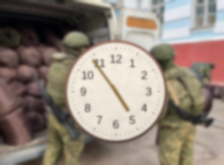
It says 4:54
